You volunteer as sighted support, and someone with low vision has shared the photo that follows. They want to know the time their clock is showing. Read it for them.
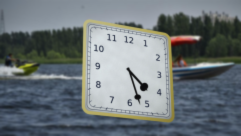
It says 4:27
